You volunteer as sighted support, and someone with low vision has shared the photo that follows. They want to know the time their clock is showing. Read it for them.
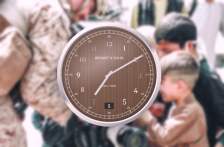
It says 7:10
